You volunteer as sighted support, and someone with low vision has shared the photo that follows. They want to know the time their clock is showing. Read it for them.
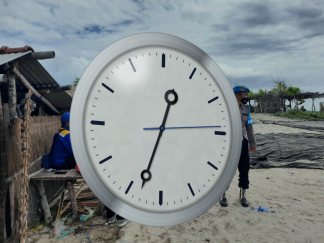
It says 12:33:14
